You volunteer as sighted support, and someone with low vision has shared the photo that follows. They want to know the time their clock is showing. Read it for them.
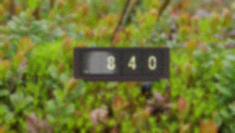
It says 8:40
